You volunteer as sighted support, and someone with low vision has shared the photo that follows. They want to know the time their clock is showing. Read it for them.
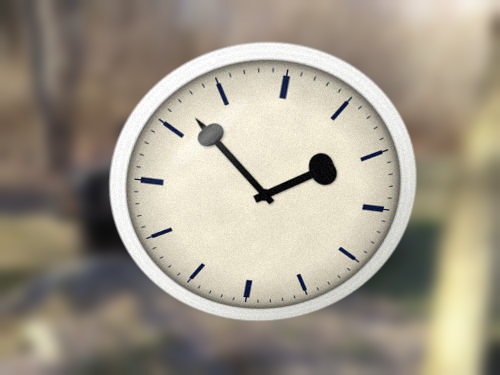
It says 1:52
